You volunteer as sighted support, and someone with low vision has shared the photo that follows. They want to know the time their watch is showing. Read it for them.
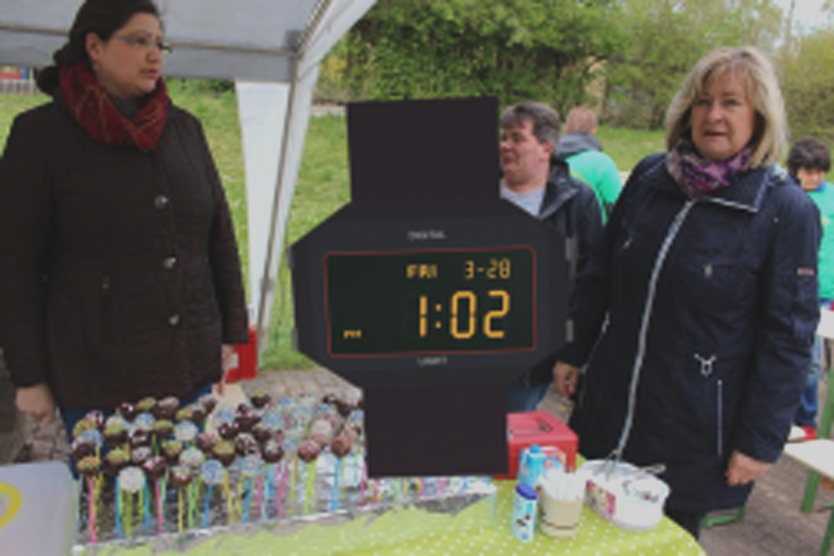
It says 1:02
